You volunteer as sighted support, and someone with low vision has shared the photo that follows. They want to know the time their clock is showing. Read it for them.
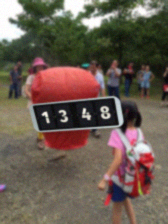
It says 13:48
